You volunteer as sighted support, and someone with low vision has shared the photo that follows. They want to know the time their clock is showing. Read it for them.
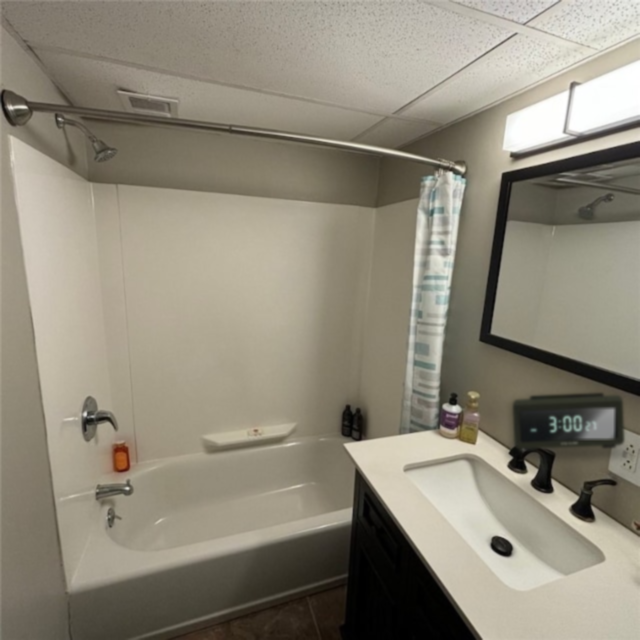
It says 3:00
